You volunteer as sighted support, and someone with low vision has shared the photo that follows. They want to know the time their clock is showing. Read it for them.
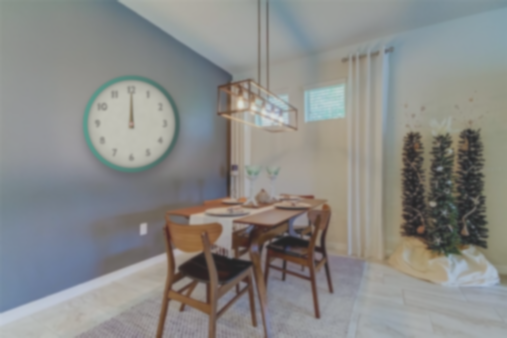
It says 12:00
